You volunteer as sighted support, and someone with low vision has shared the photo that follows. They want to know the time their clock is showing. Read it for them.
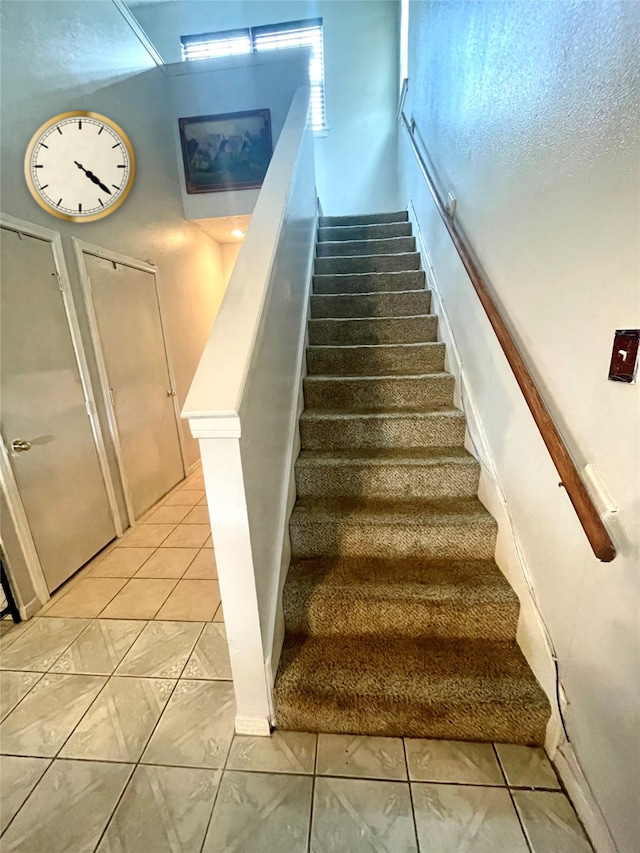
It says 4:22
